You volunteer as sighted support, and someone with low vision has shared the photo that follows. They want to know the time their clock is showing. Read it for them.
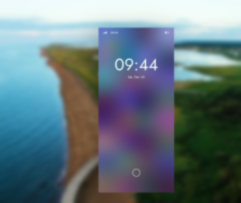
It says 9:44
